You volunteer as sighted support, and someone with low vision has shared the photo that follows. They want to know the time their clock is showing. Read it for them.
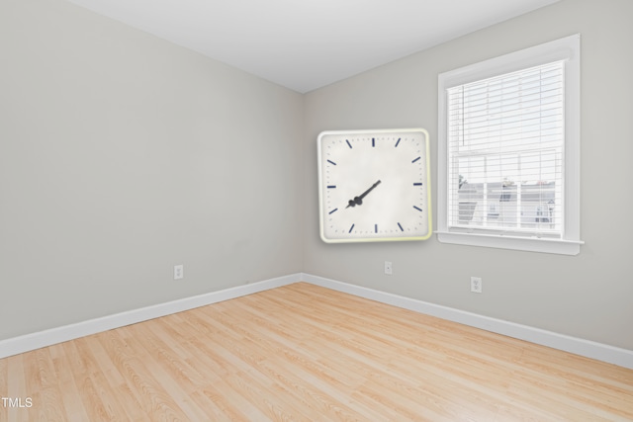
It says 7:39
